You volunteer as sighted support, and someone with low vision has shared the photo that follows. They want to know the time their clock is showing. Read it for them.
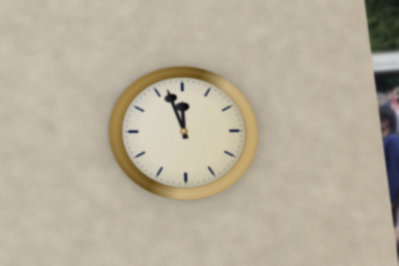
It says 11:57
